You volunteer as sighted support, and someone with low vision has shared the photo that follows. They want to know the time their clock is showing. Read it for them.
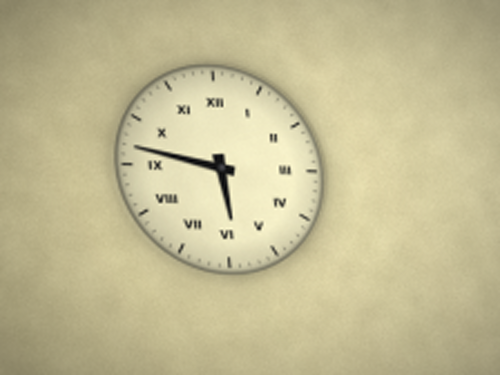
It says 5:47
